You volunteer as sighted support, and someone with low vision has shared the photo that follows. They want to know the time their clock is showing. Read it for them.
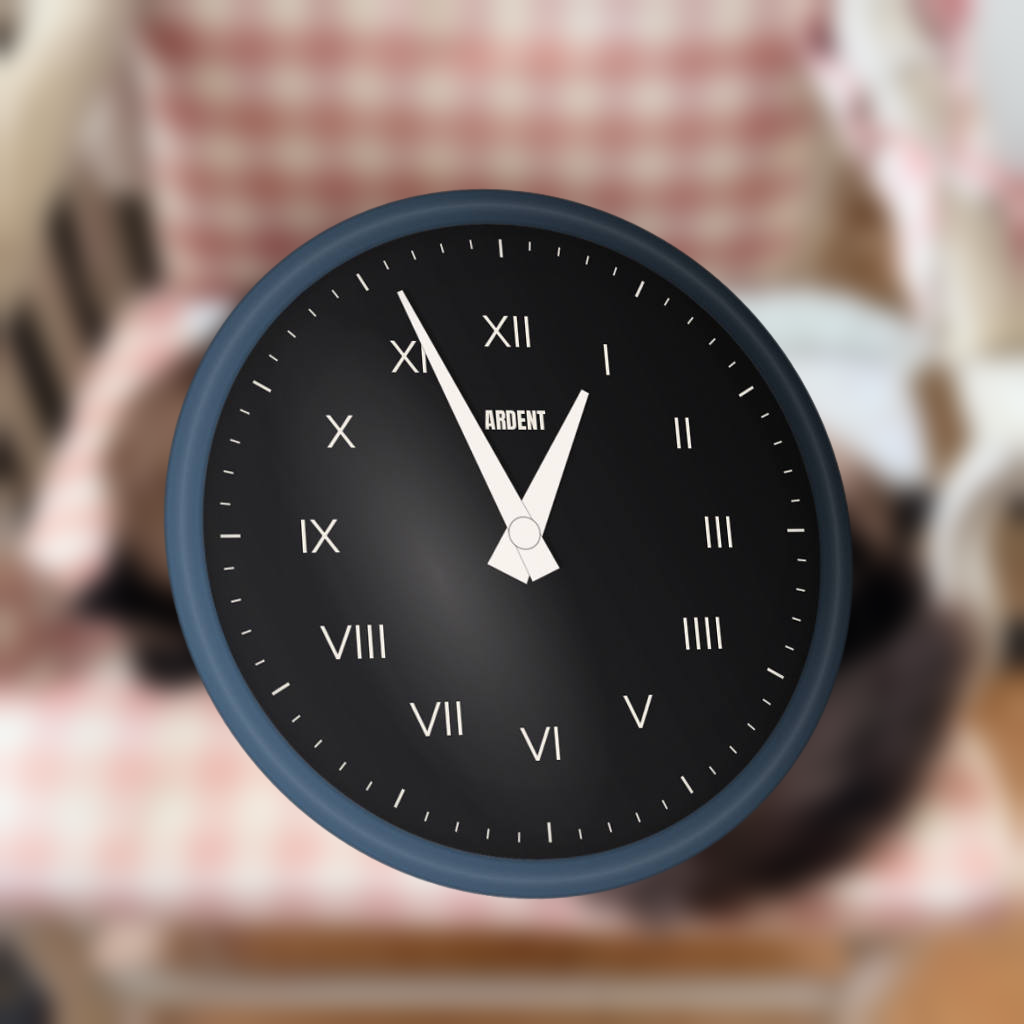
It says 12:56
